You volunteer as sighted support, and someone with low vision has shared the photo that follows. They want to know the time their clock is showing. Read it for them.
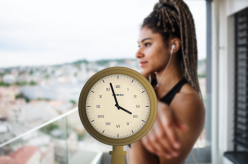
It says 3:57
